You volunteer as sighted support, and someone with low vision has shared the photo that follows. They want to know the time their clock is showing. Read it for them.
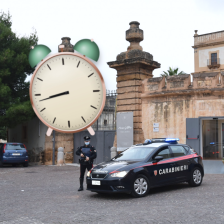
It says 8:43
